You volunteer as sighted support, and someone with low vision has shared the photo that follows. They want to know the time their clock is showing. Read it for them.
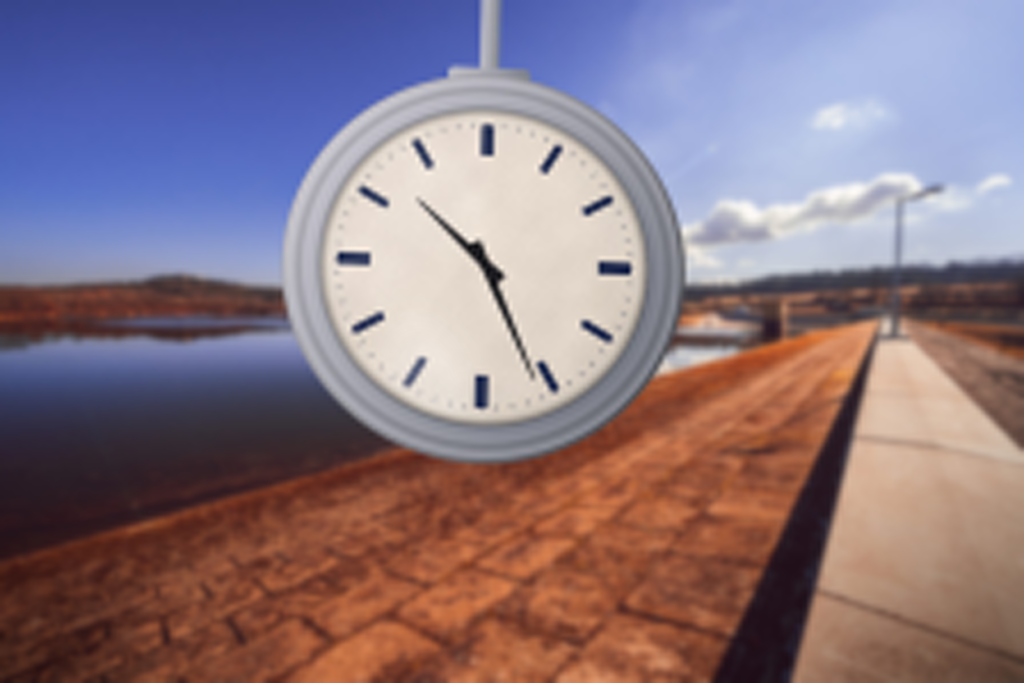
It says 10:26
